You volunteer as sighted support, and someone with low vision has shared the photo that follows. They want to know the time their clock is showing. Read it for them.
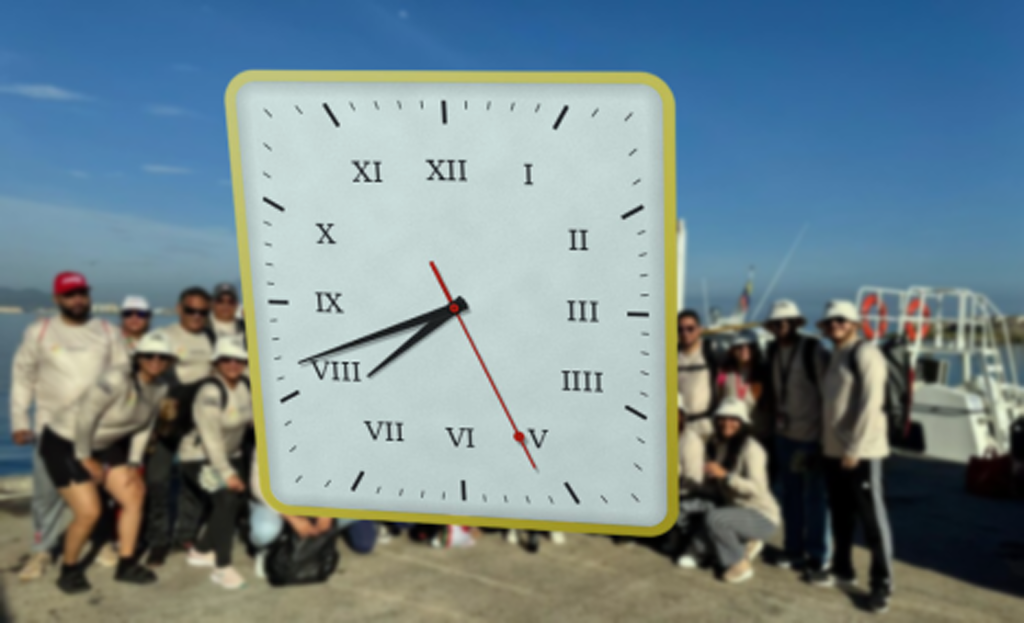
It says 7:41:26
